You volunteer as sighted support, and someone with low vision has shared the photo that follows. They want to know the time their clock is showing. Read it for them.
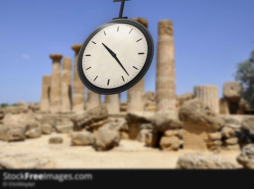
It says 10:23
